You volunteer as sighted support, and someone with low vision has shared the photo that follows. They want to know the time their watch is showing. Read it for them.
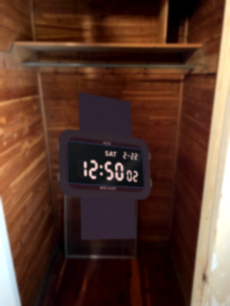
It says 12:50:02
